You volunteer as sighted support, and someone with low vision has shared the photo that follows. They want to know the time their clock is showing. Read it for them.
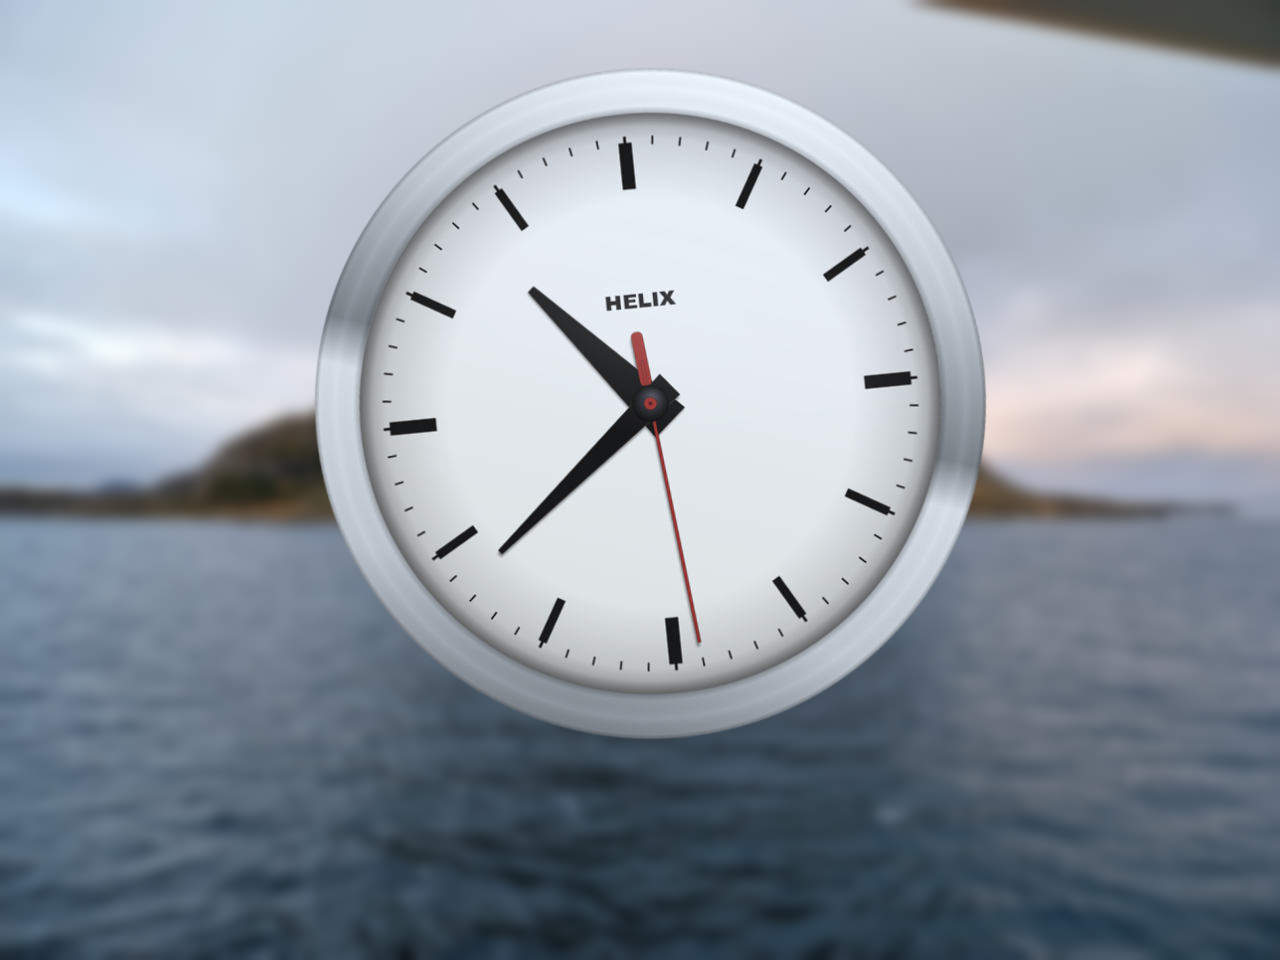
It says 10:38:29
